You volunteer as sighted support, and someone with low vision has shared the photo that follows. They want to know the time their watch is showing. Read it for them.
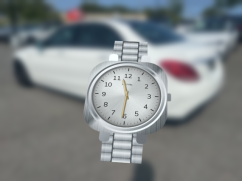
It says 11:31
